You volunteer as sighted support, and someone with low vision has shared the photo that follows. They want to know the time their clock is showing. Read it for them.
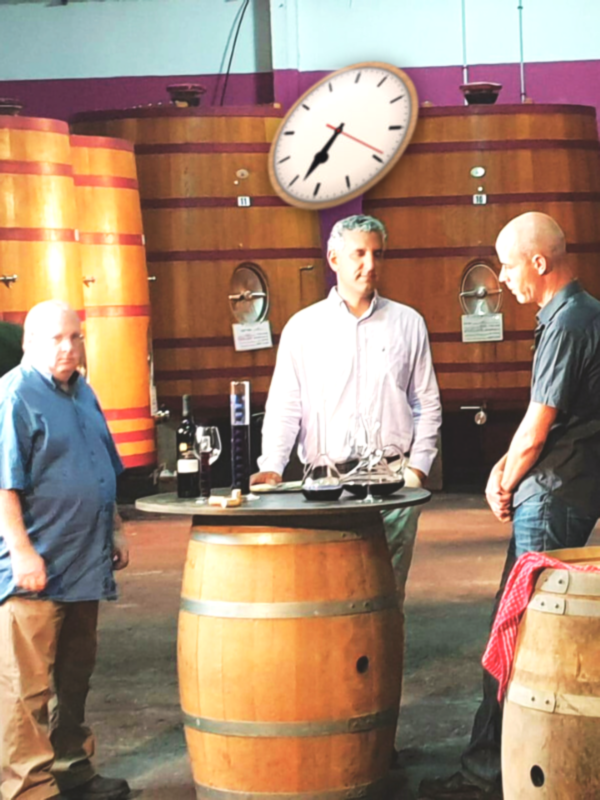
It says 6:33:19
